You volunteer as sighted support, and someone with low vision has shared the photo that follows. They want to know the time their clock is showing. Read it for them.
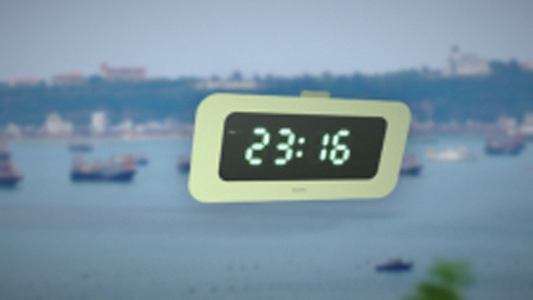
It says 23:16
